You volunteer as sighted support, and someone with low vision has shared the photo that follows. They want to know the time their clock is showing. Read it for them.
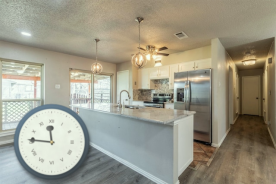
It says 11:46
